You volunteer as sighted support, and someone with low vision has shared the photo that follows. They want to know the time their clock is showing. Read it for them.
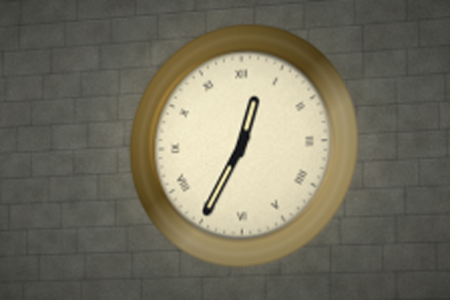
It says 12:35
